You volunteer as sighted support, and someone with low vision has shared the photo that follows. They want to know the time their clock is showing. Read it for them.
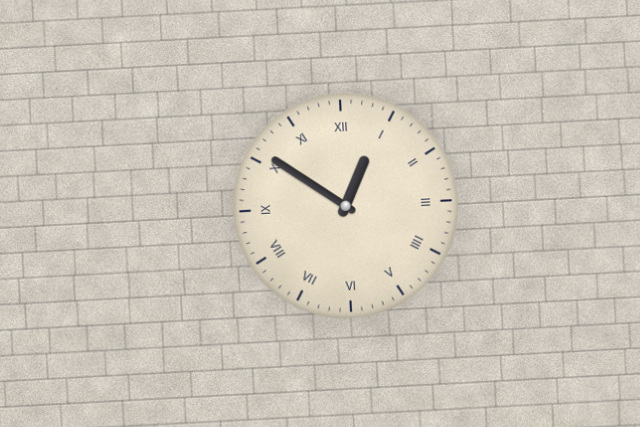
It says 12:51
